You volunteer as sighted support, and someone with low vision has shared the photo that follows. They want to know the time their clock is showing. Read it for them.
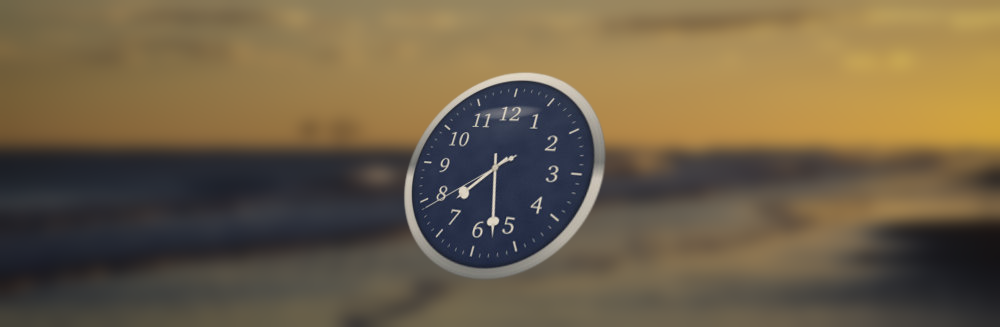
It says 7:27:39
